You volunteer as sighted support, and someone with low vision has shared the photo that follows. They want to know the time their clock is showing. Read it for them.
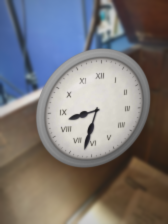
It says 8:32
